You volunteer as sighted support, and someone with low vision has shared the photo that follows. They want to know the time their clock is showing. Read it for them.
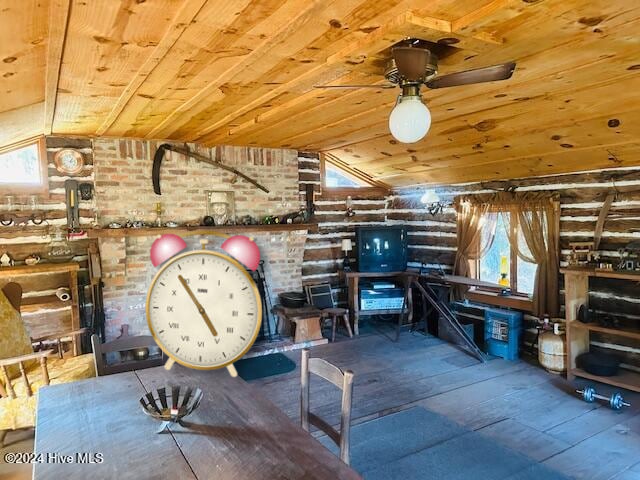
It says 4:54
